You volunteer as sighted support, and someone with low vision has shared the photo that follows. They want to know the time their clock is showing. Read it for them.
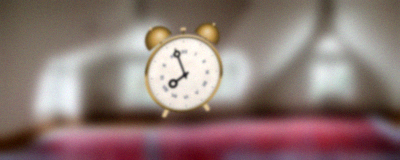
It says 7:57
